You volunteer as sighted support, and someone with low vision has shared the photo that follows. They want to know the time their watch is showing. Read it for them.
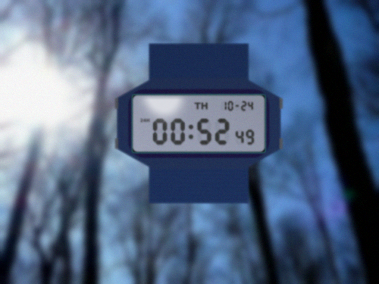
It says 0:52:49
